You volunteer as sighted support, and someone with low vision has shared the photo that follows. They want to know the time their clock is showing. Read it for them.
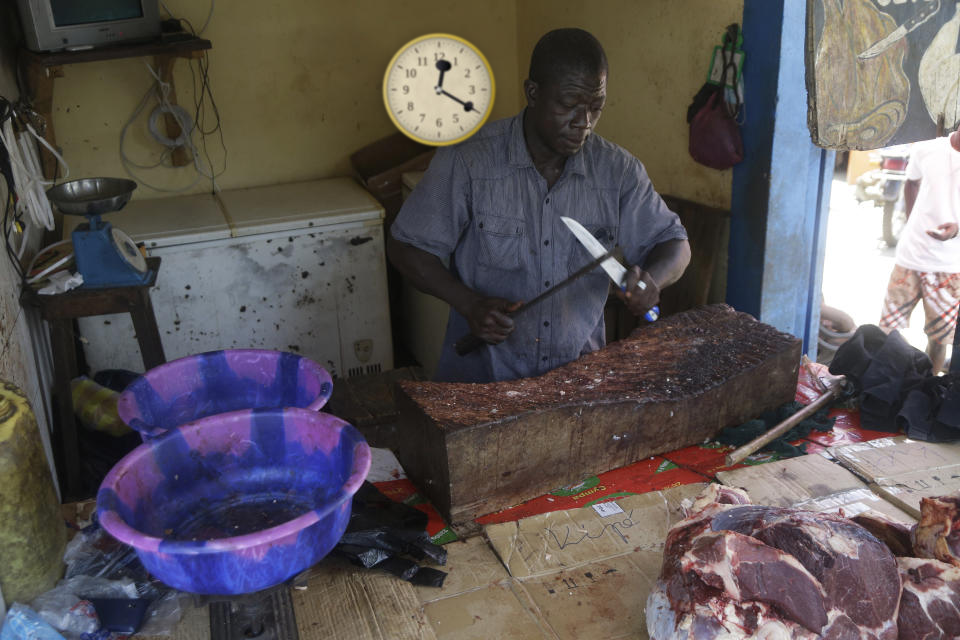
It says 12:20
